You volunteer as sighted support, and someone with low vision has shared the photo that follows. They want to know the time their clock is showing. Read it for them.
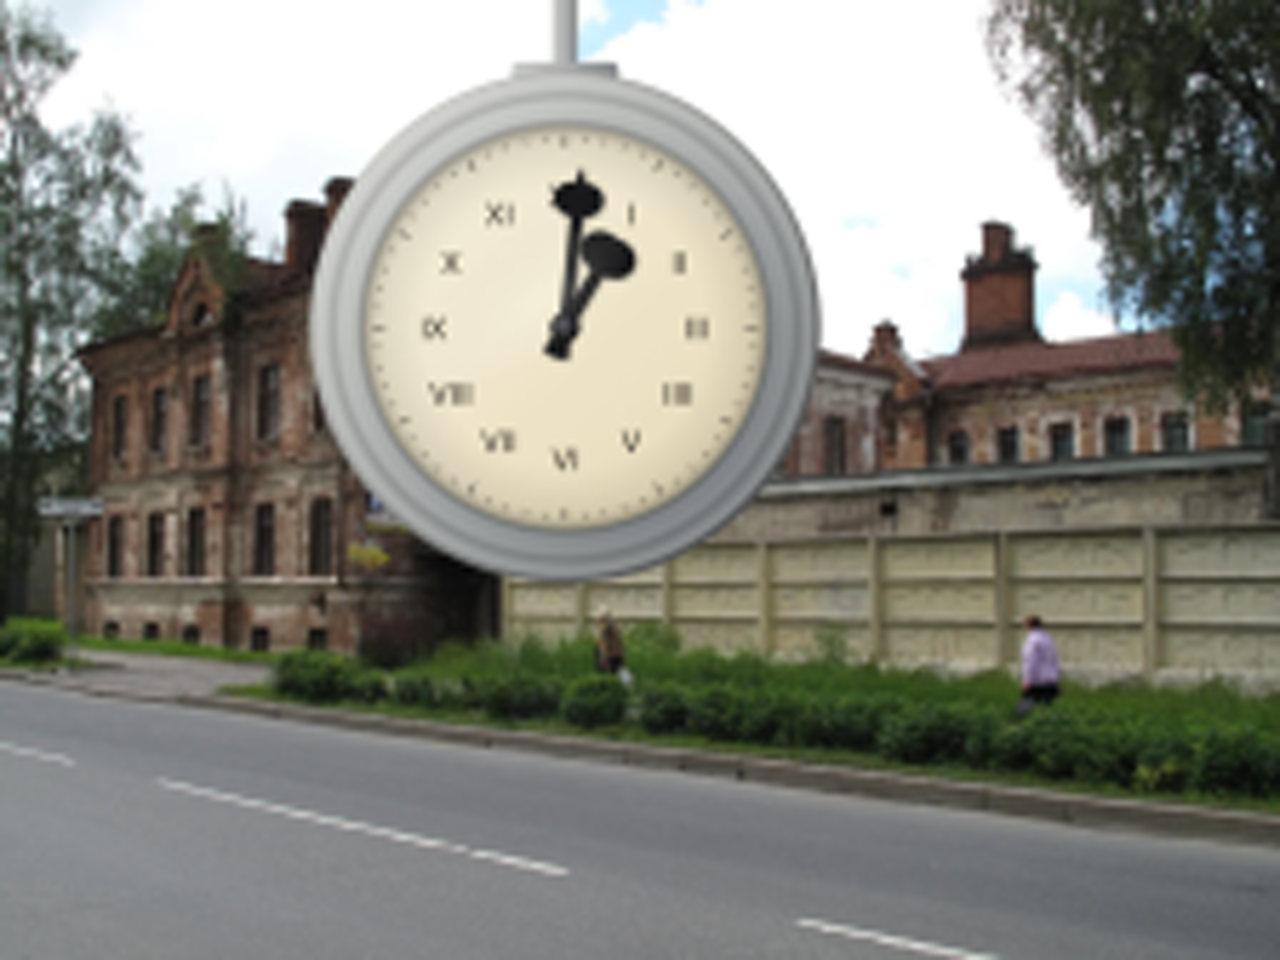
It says 1:01
